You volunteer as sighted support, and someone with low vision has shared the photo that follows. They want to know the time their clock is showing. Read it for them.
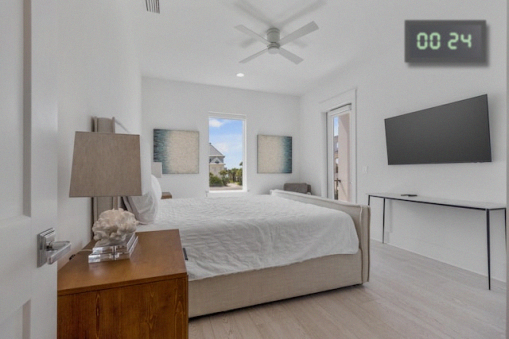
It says 0:24
